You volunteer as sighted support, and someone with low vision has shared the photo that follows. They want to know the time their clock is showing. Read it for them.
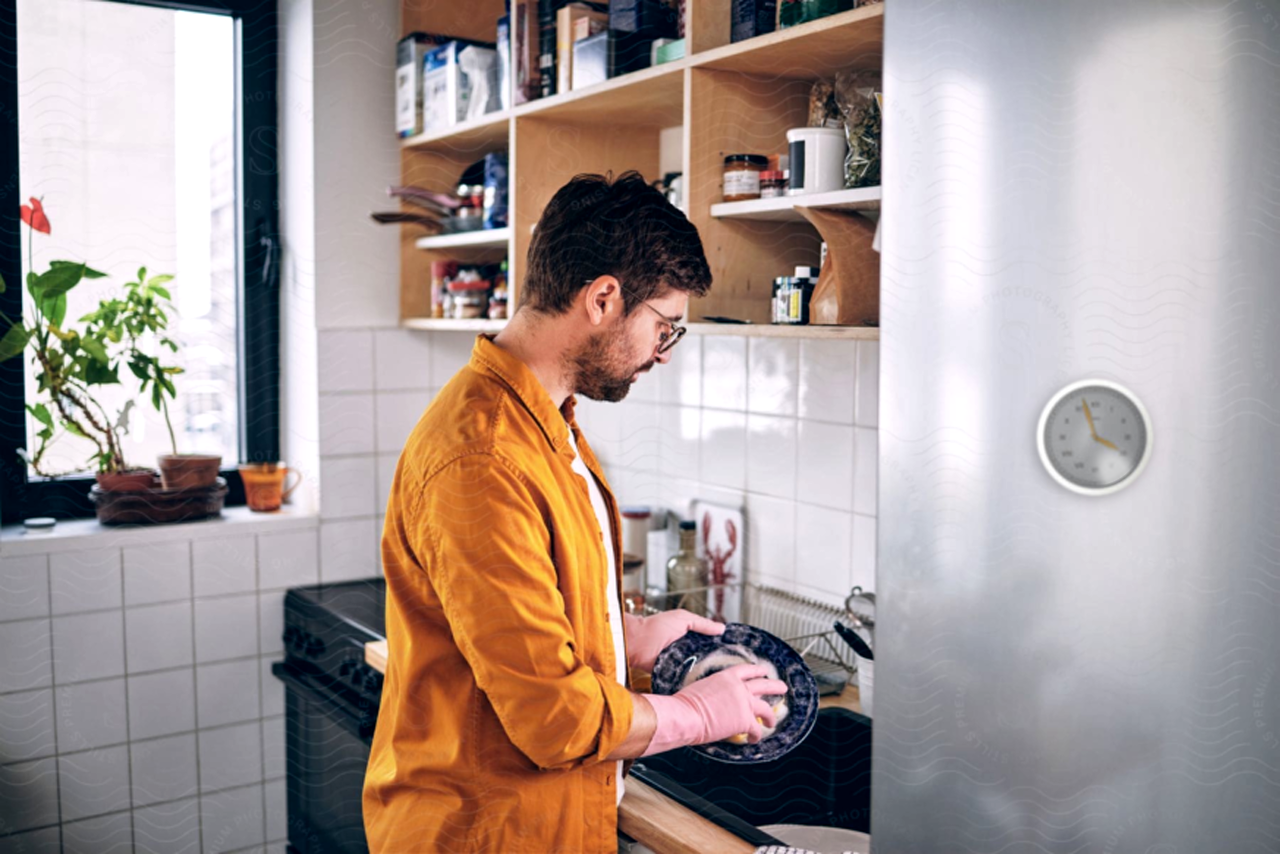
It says 3:57
